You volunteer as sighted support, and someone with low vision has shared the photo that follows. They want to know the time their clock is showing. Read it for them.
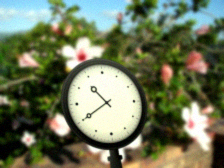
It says 10:40
